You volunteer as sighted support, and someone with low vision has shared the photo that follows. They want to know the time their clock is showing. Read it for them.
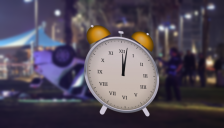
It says 12:02
